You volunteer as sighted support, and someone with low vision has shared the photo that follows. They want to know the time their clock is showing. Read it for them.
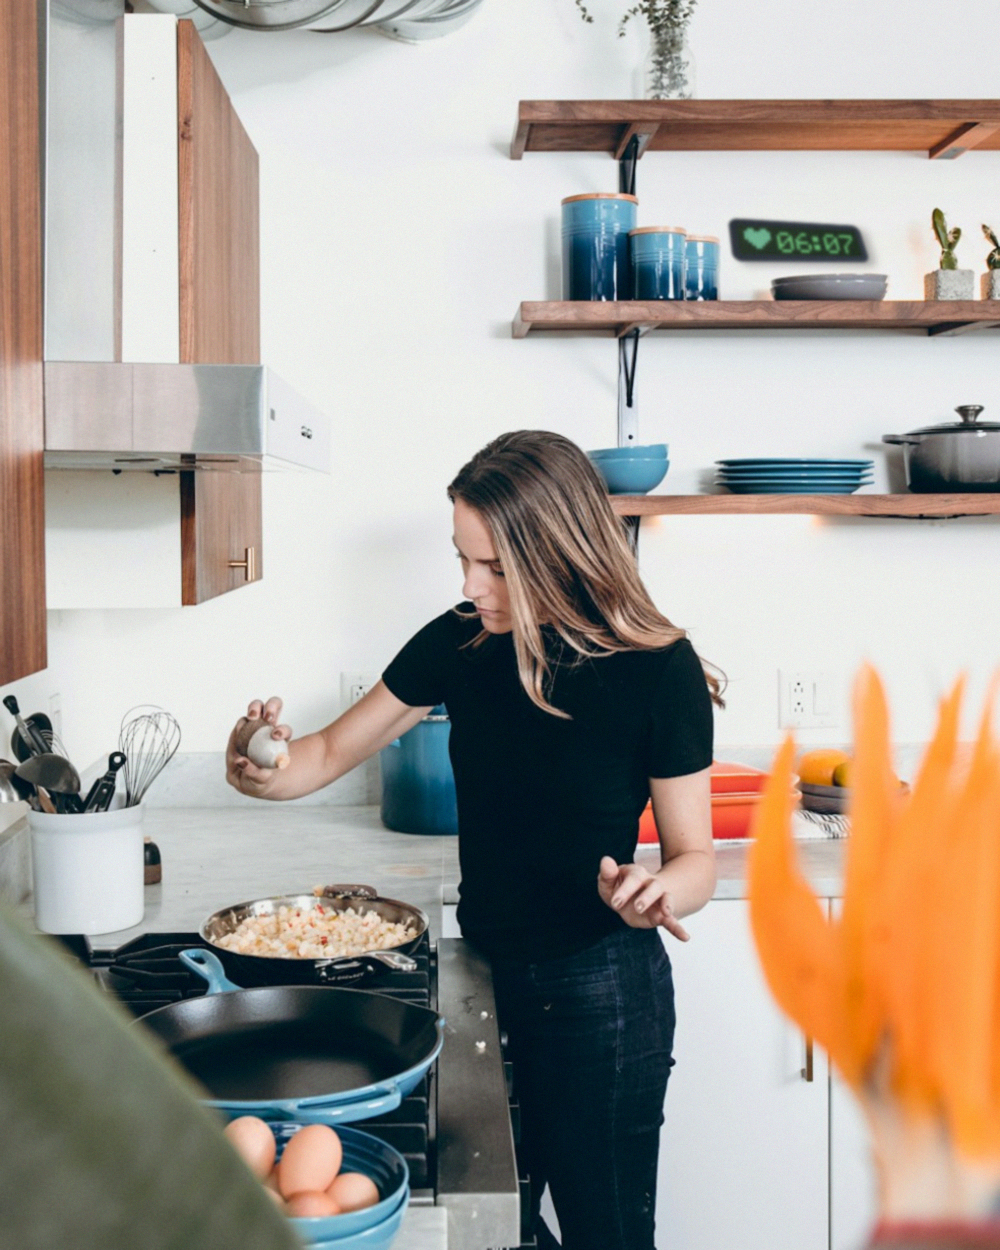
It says 6:07
